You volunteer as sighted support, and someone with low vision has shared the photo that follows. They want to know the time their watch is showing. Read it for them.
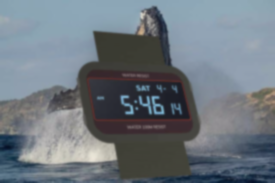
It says 5:46:14
